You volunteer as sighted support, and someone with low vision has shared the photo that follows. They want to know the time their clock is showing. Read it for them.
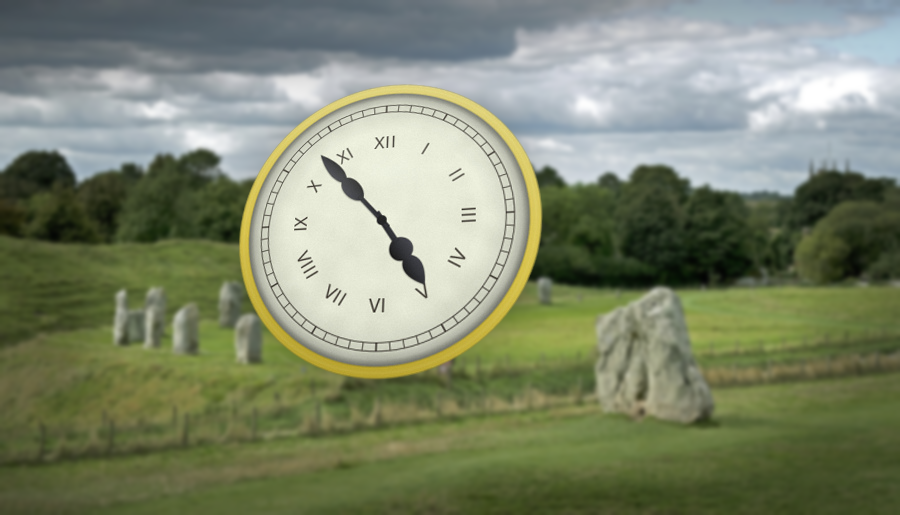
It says 4:53
